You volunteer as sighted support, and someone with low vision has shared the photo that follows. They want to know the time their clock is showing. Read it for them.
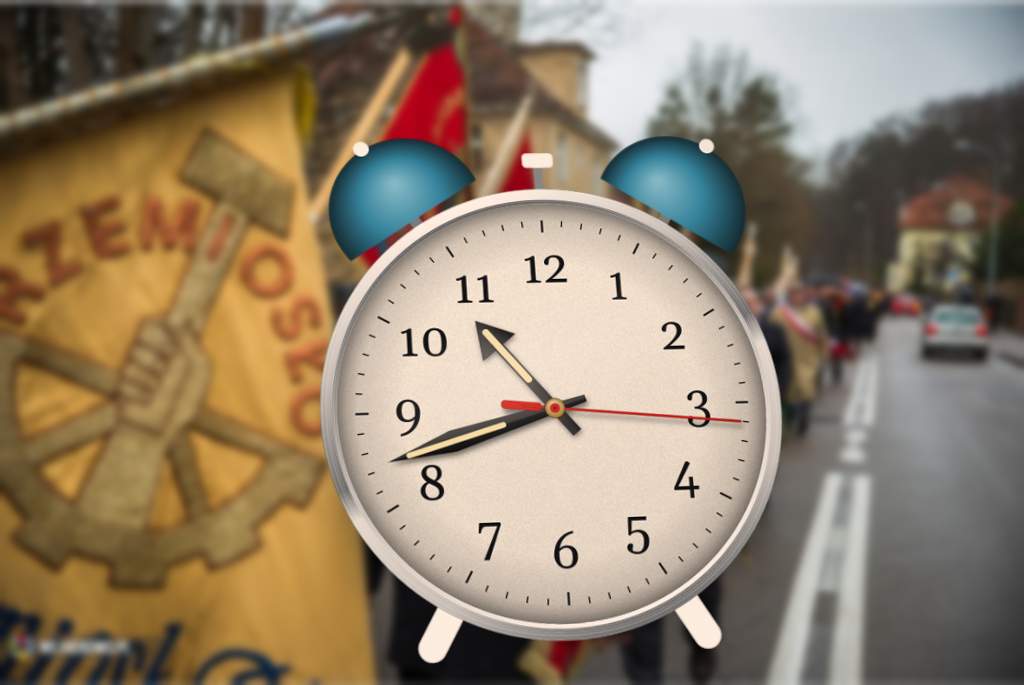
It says 10:42:16
